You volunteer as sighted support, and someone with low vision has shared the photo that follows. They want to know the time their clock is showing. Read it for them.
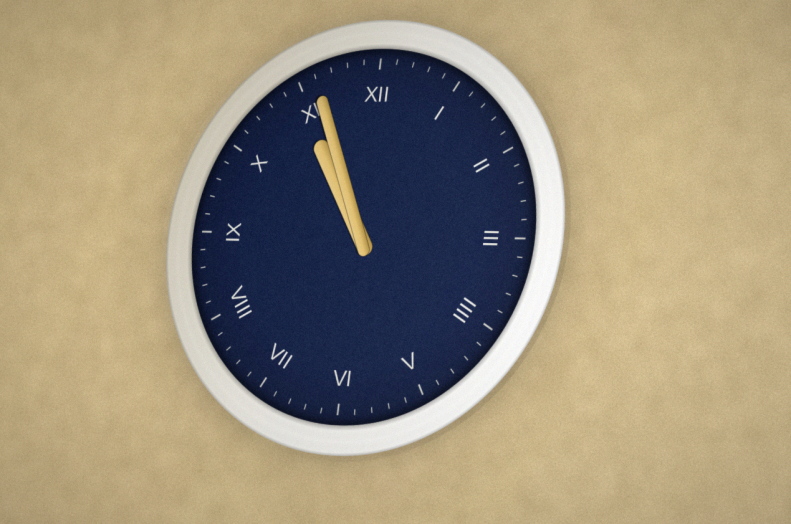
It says 10:56
